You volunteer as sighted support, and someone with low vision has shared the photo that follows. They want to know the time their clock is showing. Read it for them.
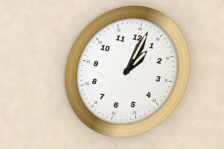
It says 1:02
